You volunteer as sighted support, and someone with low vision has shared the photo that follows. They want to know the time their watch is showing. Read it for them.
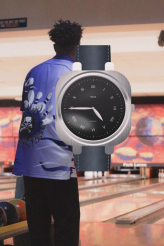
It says 4:45
